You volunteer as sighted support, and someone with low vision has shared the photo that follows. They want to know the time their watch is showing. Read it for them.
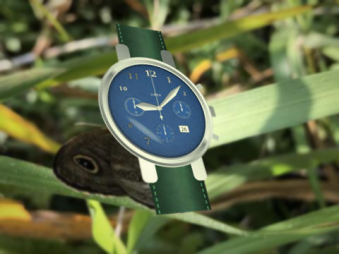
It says 9:08
